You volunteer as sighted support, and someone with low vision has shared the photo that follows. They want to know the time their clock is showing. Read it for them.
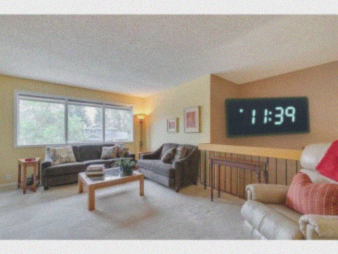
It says 11:39
